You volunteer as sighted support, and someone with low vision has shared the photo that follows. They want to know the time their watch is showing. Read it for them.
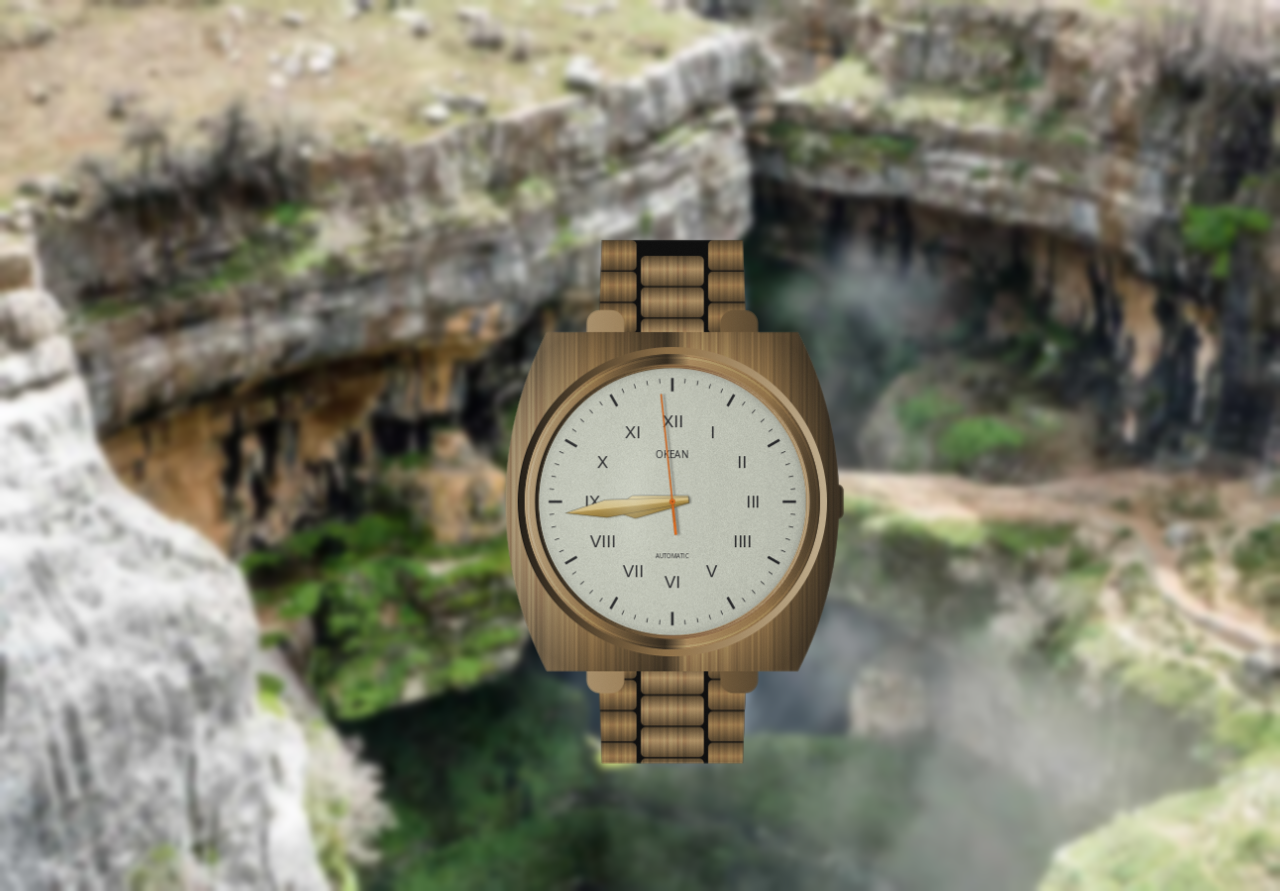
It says 8:43:59
